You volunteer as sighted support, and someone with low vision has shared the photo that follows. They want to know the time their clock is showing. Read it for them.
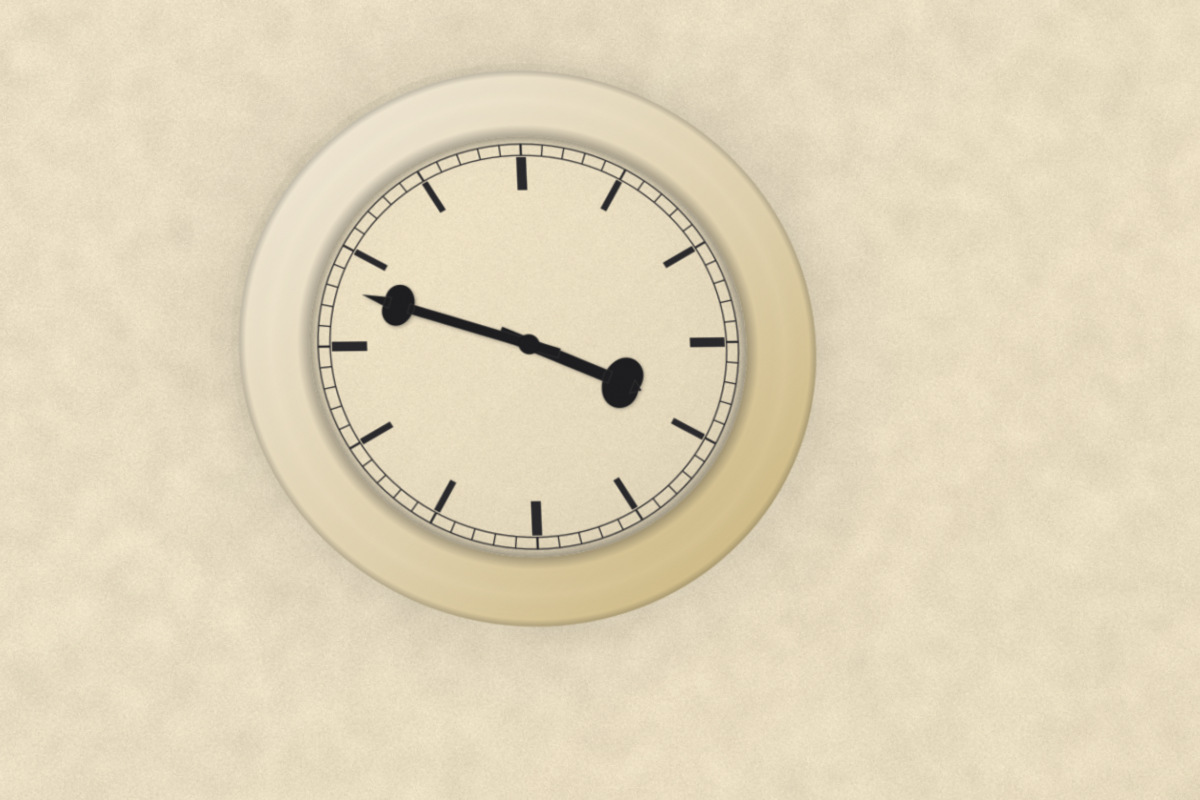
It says 3:48
